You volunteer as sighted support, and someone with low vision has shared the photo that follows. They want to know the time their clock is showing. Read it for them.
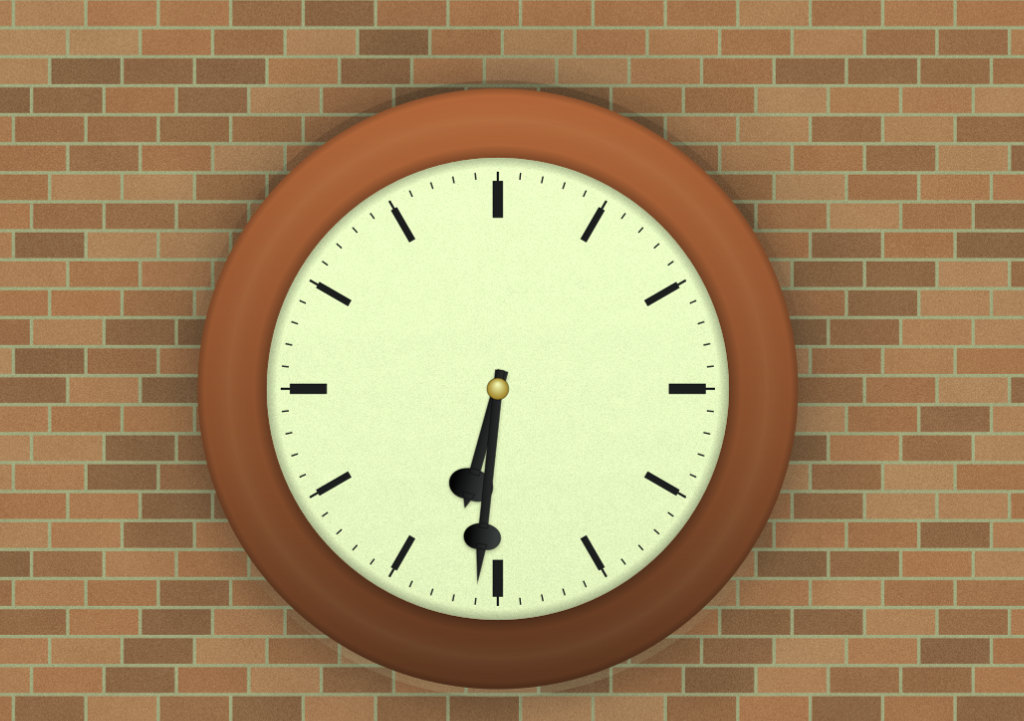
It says 6:31
